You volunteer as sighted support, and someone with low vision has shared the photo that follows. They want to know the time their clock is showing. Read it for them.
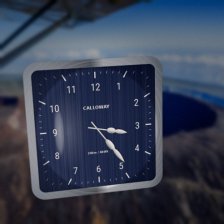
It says 3:24
